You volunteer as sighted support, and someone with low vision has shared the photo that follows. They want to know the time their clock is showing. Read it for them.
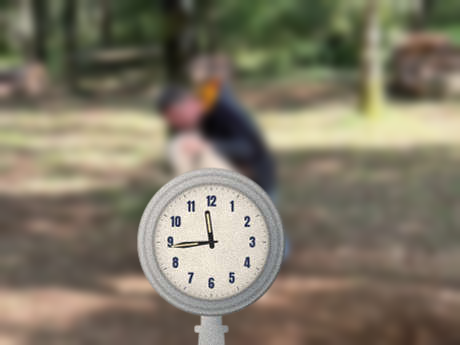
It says 11:44
